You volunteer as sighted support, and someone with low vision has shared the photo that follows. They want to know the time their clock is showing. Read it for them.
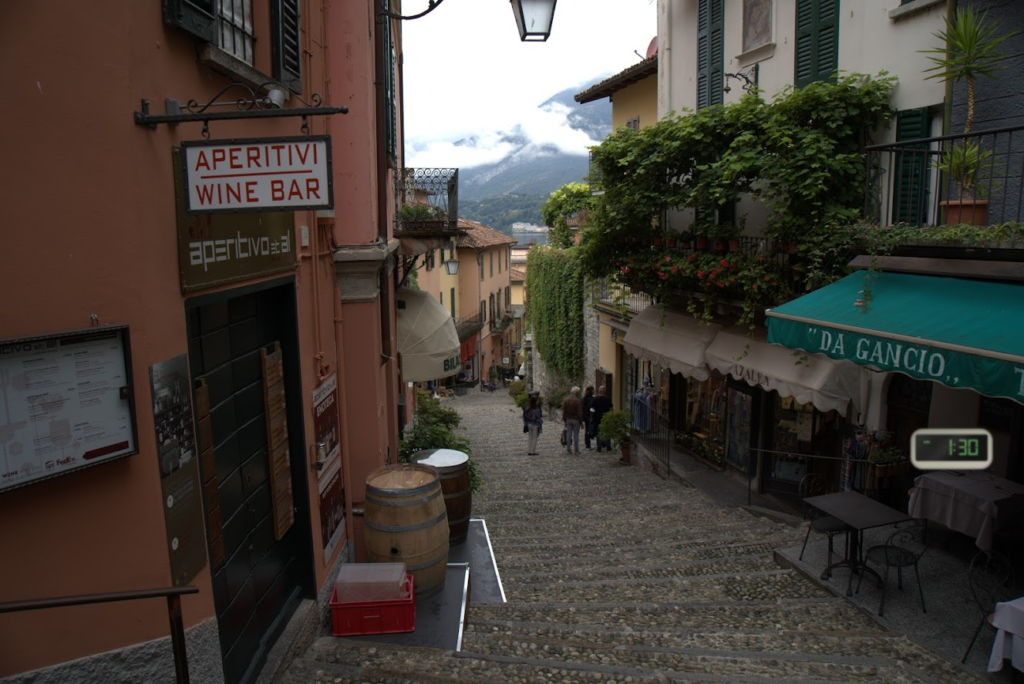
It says 1:30
